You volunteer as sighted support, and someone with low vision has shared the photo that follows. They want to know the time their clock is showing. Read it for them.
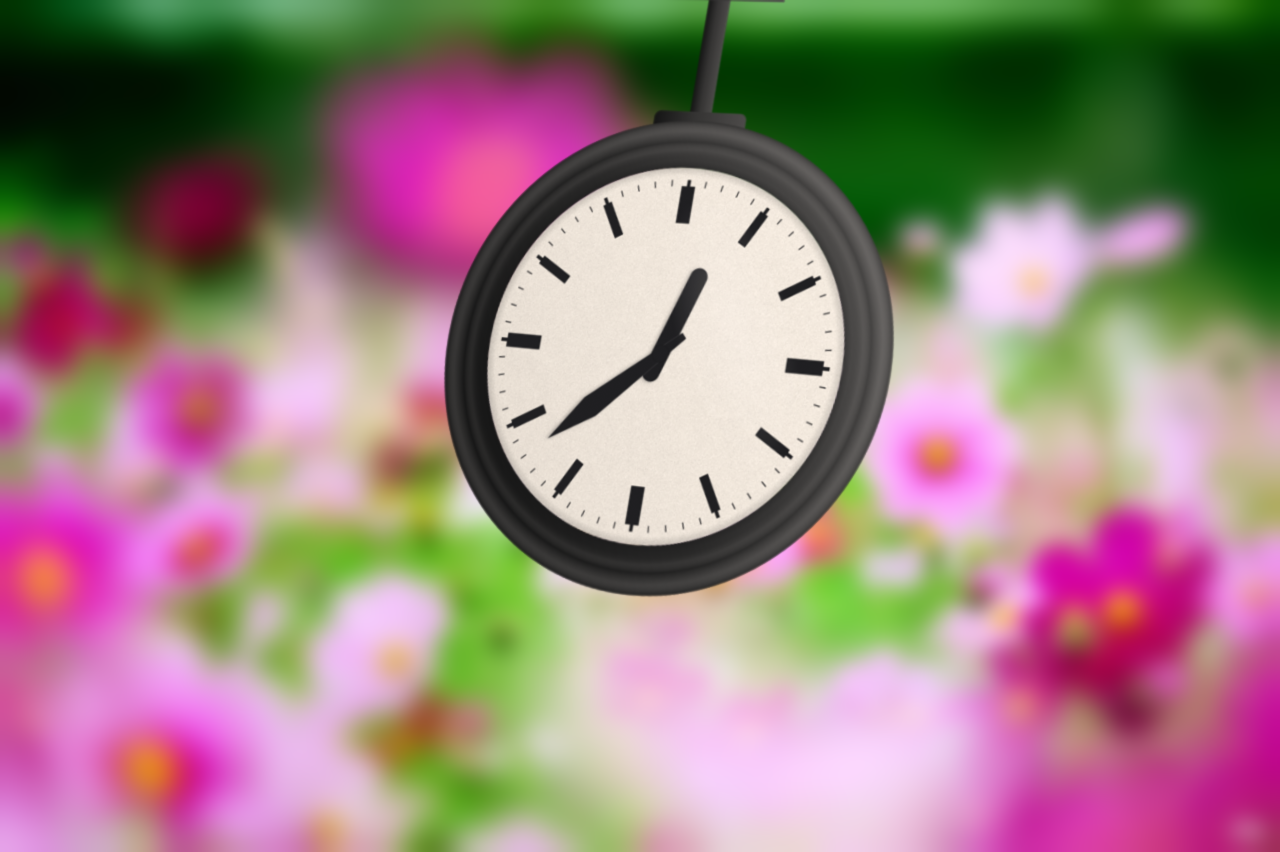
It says 12:38
